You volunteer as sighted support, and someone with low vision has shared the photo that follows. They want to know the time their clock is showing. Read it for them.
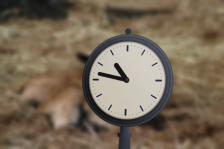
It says 10:47
